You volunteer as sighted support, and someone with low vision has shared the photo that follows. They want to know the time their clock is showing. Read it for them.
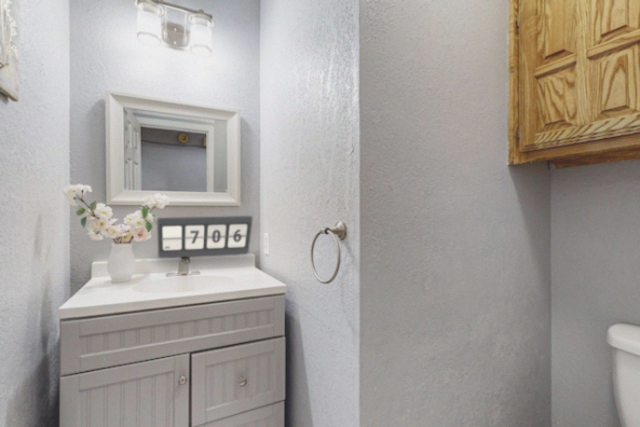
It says 7:06
